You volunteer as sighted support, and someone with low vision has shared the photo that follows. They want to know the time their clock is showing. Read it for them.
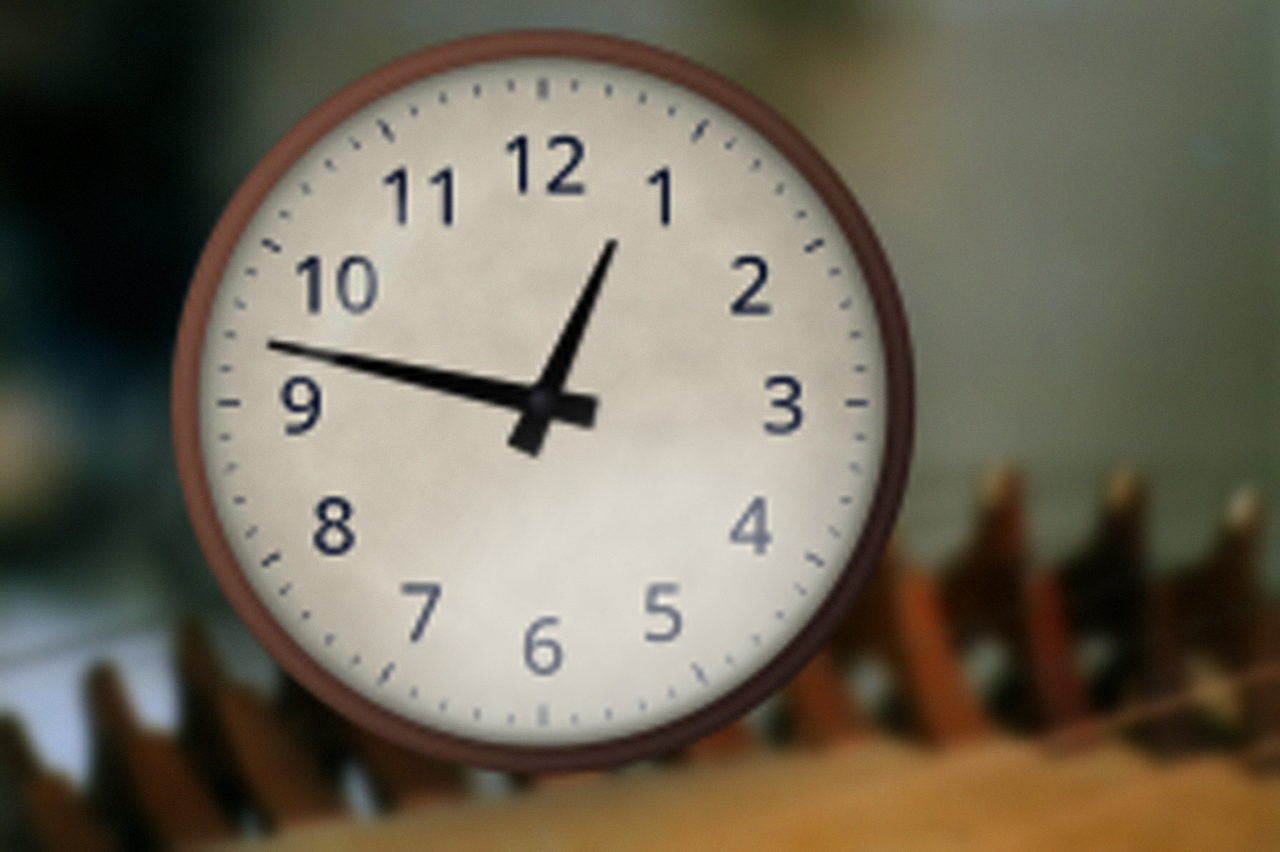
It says 12:47
